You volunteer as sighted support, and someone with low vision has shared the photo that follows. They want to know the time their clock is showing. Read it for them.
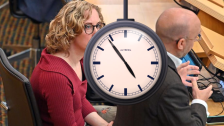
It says 4:54
